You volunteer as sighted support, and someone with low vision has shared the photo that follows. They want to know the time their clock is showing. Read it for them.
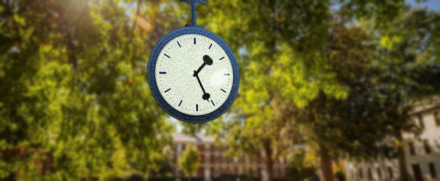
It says 1:26
